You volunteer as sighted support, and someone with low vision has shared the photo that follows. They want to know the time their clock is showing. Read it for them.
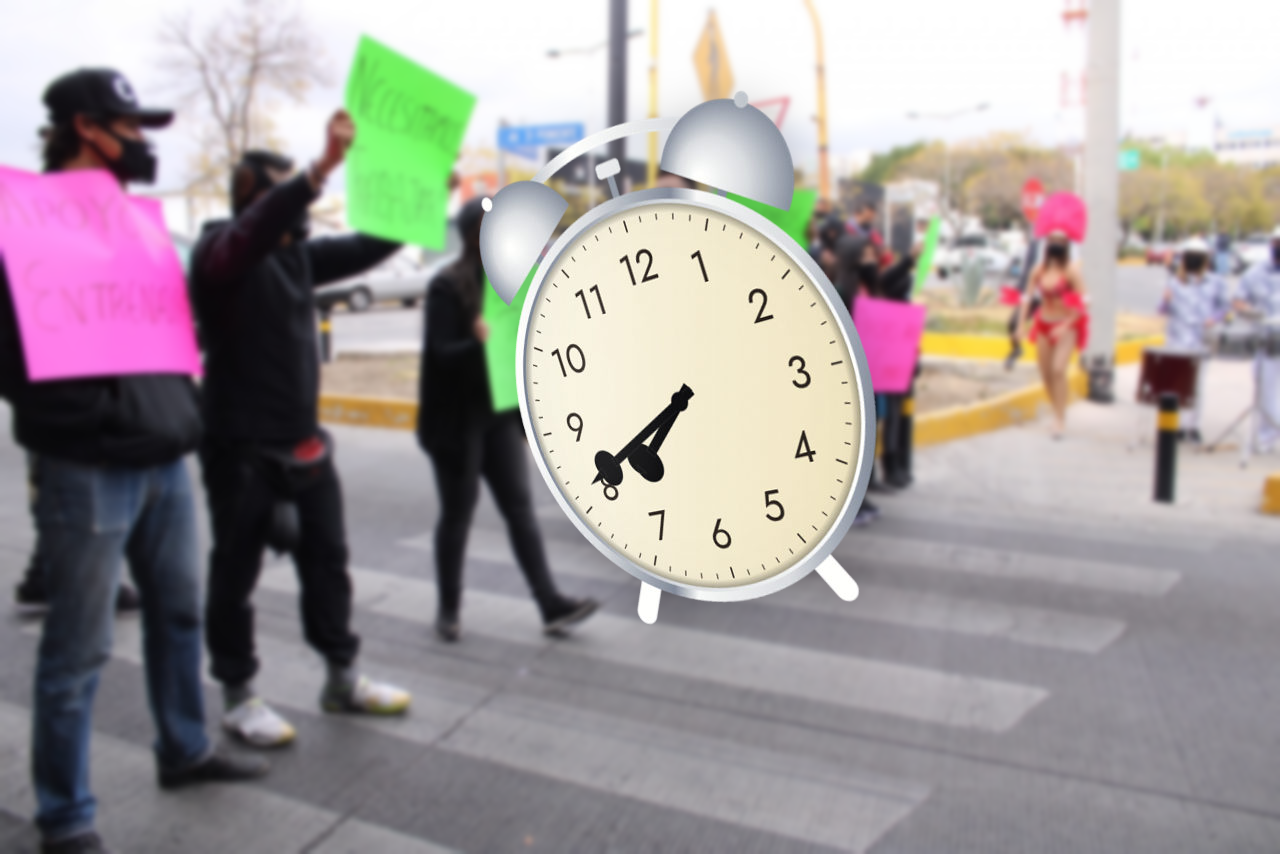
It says 7:41
